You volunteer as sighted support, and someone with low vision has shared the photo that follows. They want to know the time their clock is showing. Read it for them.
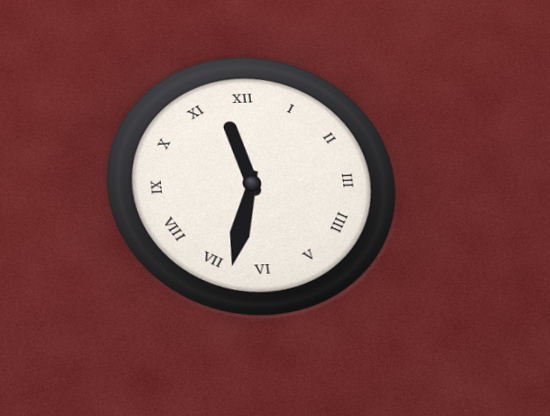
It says 11:33
